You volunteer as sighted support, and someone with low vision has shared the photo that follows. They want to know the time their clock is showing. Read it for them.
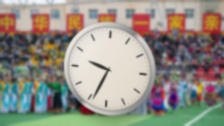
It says 9:34
